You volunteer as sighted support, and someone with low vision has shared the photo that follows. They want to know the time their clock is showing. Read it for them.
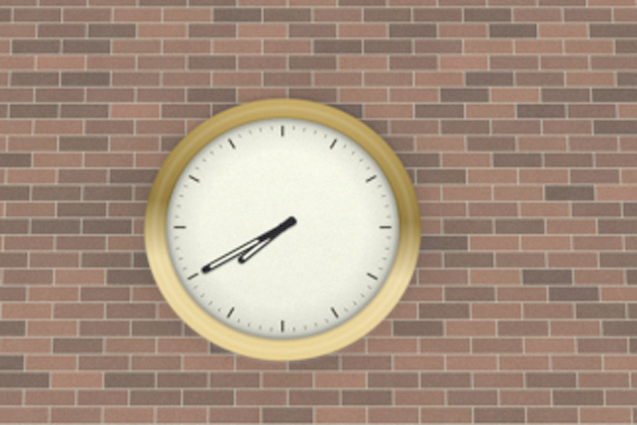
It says 7:40
